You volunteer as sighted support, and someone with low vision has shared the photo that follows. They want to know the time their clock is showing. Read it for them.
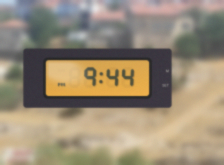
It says 9:44
